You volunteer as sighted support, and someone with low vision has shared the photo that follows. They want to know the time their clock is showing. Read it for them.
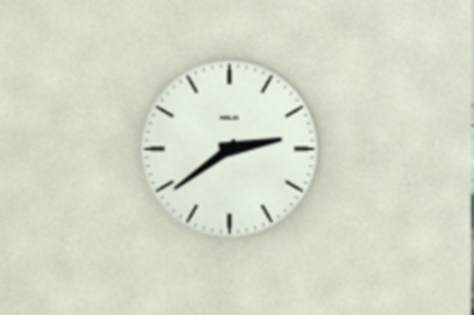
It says 2:39
